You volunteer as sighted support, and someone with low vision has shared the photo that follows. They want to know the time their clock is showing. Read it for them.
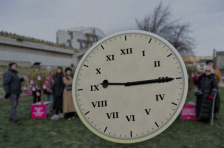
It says 9:15
